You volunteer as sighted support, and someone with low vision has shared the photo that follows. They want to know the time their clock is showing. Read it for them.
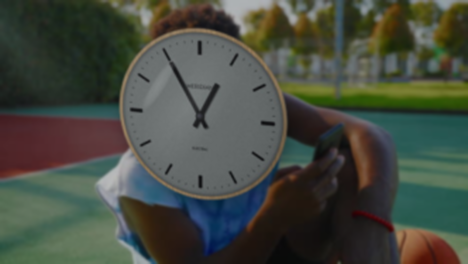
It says 12:55
